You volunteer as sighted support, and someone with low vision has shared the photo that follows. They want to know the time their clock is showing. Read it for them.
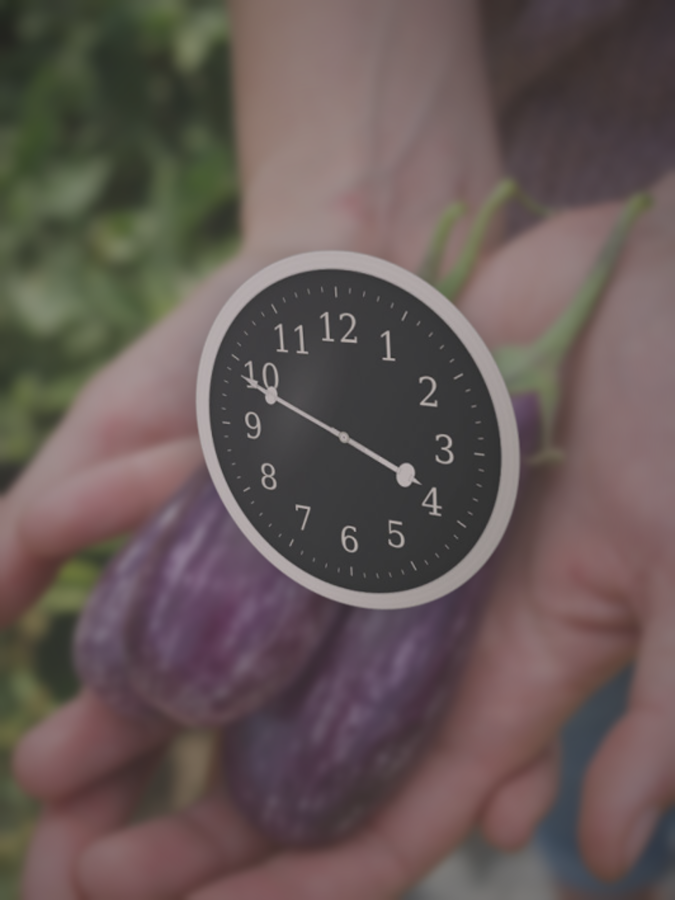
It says 3:48:49
